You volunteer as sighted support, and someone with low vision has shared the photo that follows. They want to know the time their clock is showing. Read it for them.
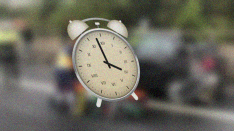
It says 3:58
